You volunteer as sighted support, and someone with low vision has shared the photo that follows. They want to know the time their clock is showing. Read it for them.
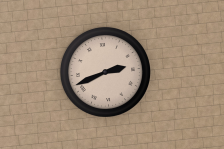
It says 2:42
